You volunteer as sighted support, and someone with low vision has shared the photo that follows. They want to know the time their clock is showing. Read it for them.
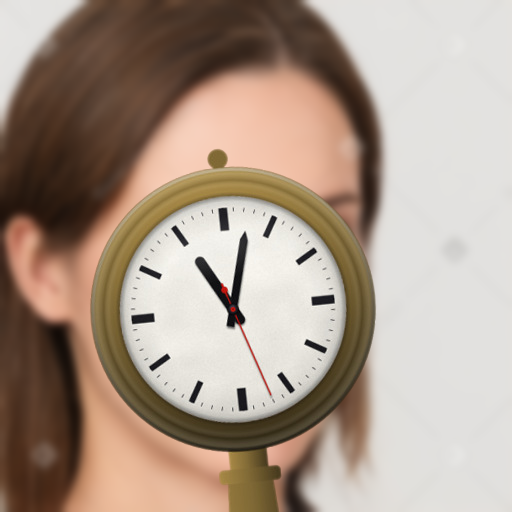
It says 11:02:27
